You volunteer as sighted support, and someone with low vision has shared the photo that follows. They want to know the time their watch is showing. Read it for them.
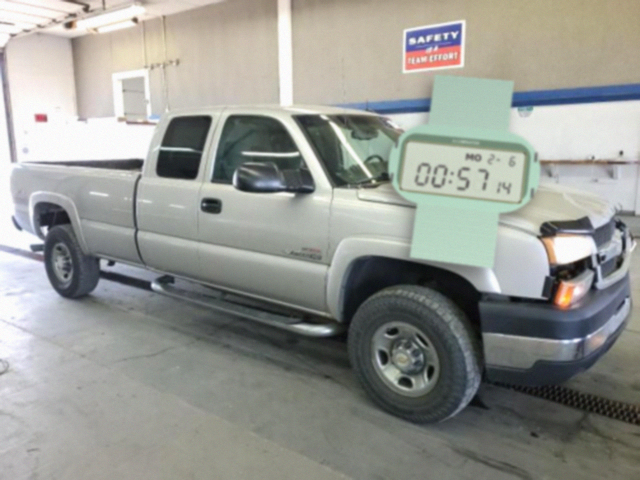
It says 0:57:14
